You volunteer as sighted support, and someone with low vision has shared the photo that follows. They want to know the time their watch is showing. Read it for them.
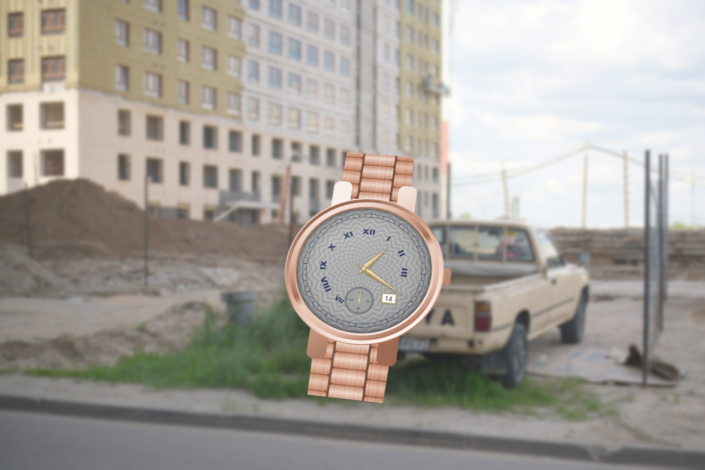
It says 1:20
